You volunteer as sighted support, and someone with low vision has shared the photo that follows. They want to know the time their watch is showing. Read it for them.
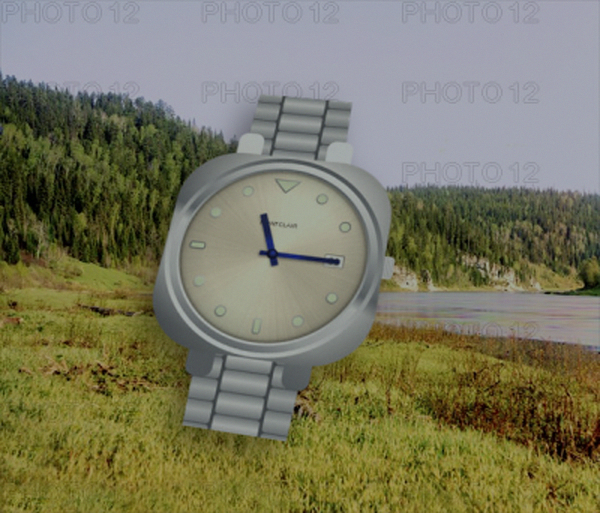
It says 11:15
